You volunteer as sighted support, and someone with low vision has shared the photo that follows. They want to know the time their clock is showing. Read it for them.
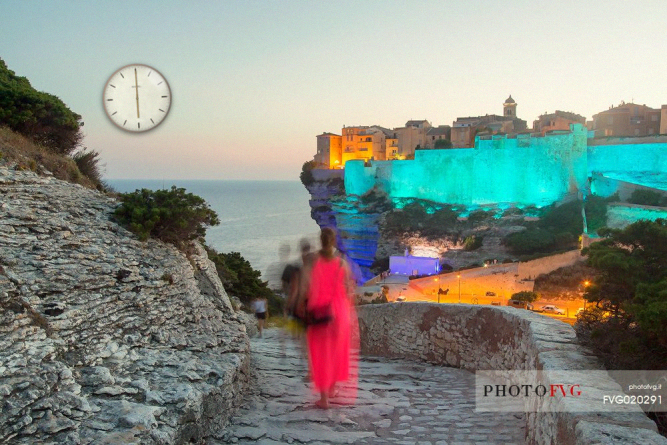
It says 6:00
